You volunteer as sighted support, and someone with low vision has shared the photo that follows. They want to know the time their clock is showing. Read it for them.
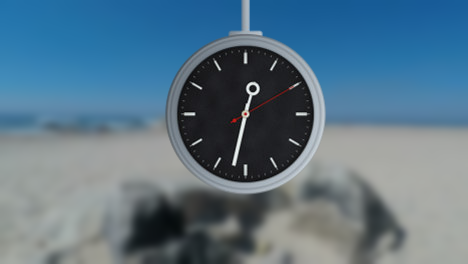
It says 12:32:10
